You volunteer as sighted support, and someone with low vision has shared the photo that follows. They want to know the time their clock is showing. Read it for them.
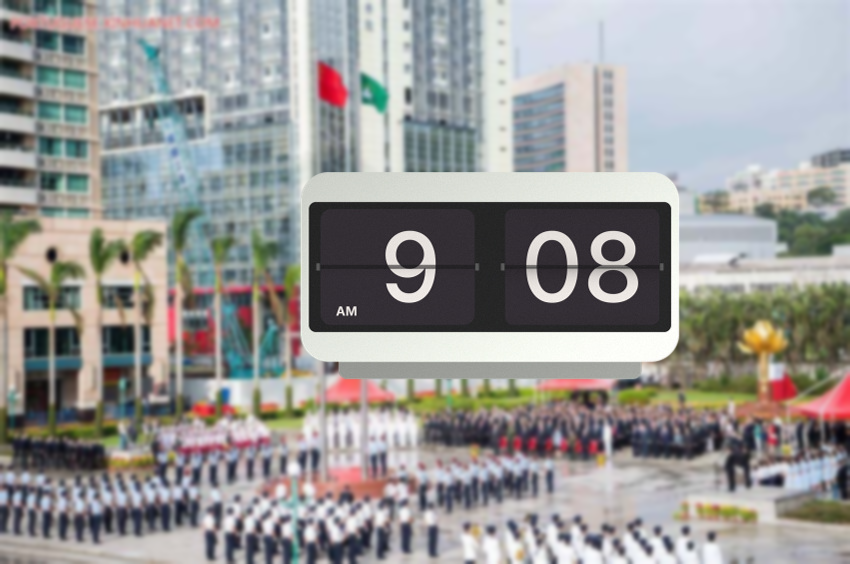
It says 9:08
